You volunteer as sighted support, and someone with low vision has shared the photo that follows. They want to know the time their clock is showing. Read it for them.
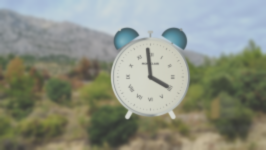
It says 3:59
